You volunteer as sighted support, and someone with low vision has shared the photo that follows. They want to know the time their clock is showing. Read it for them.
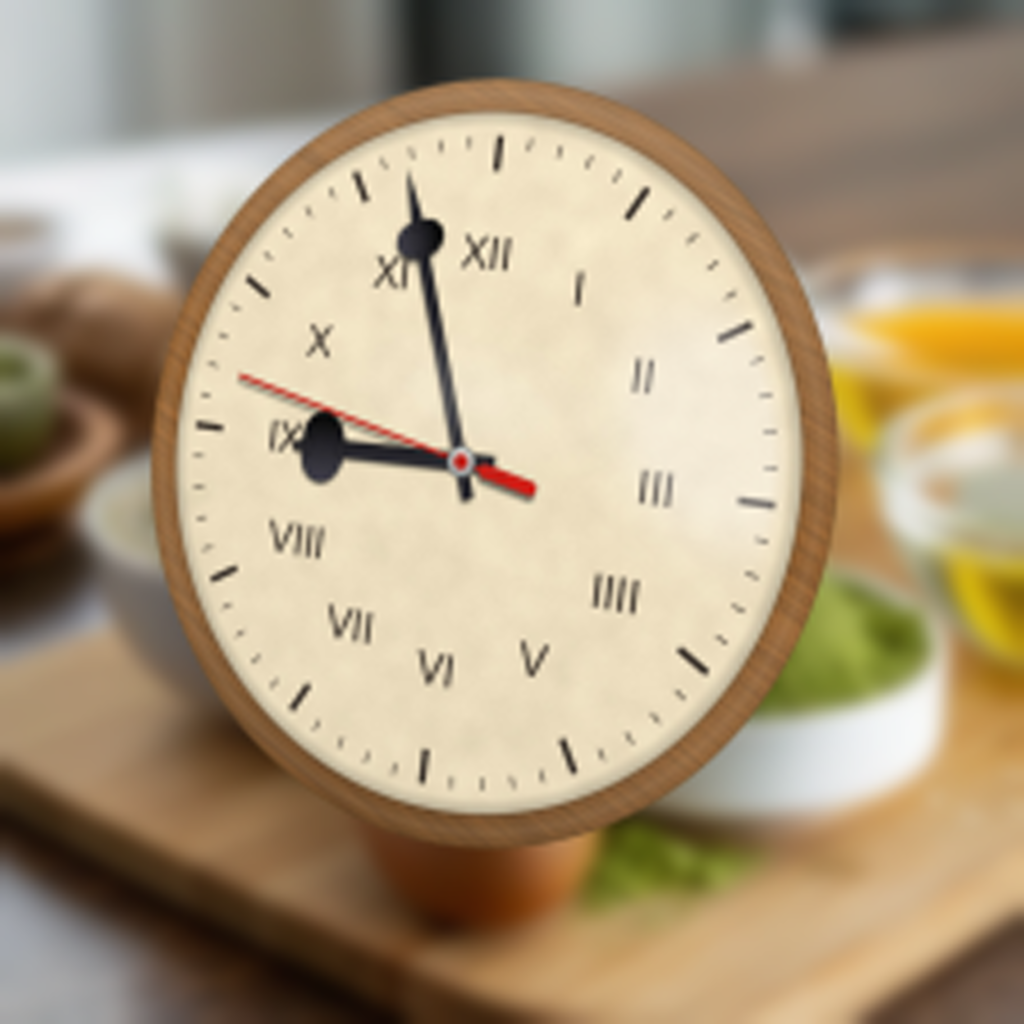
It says 8:56:47
